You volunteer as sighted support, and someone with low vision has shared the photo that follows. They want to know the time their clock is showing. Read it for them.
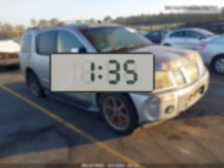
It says 1:35
